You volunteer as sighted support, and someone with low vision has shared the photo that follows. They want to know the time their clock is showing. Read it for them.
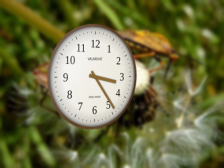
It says 3:24
